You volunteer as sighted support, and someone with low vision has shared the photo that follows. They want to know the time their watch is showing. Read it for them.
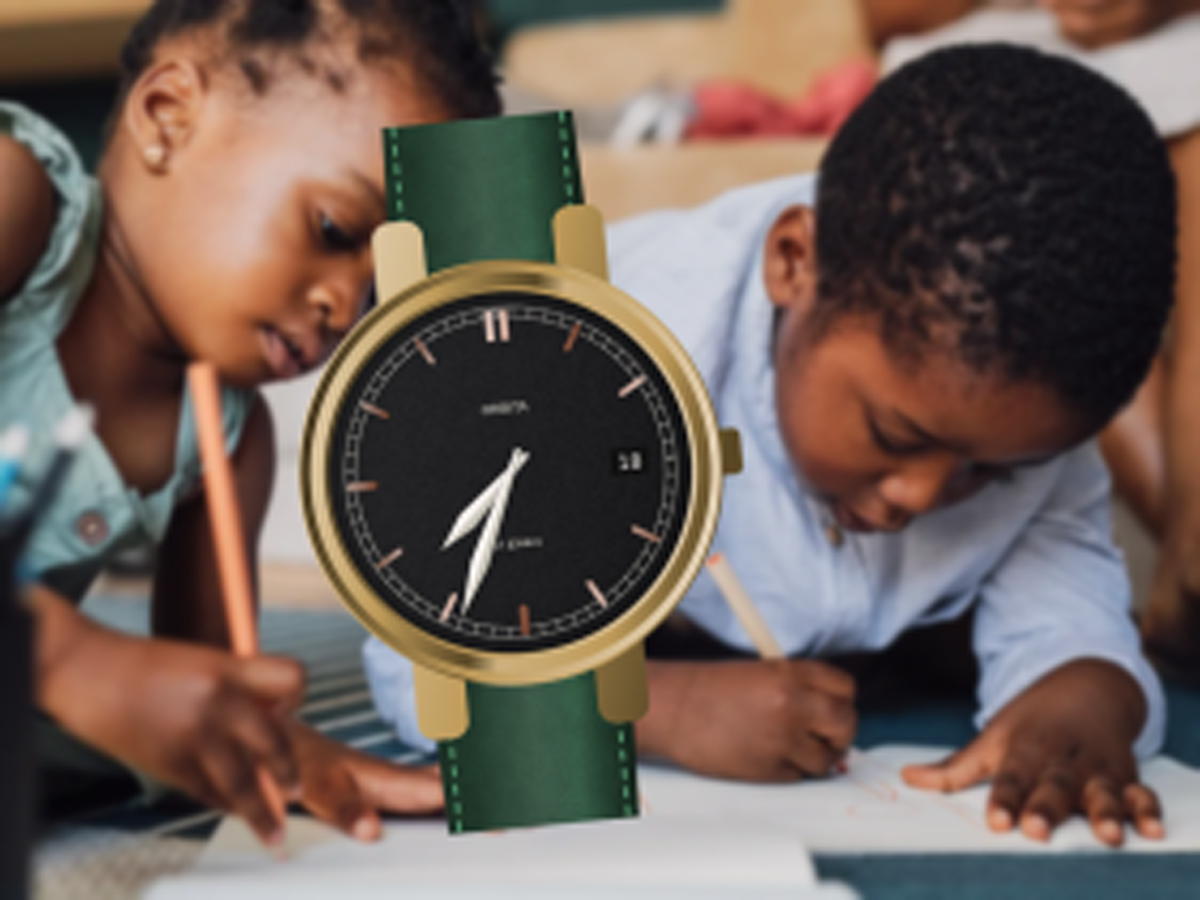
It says 7:34
